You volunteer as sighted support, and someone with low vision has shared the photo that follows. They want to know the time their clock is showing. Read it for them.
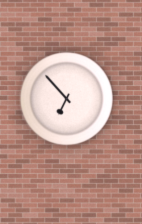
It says 6:53
